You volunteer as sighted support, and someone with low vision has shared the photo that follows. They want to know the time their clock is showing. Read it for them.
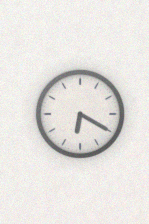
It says 6:20
